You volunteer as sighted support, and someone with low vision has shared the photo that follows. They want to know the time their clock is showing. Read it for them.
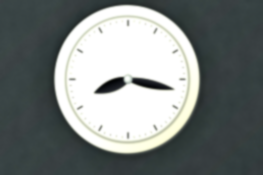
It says 8:17
